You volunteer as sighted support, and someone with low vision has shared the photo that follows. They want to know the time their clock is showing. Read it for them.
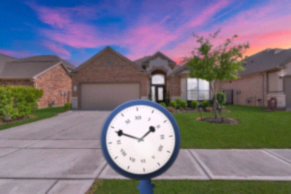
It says 1:49
